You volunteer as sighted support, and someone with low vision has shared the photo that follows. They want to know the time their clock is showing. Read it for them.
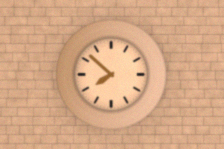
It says 7:52
